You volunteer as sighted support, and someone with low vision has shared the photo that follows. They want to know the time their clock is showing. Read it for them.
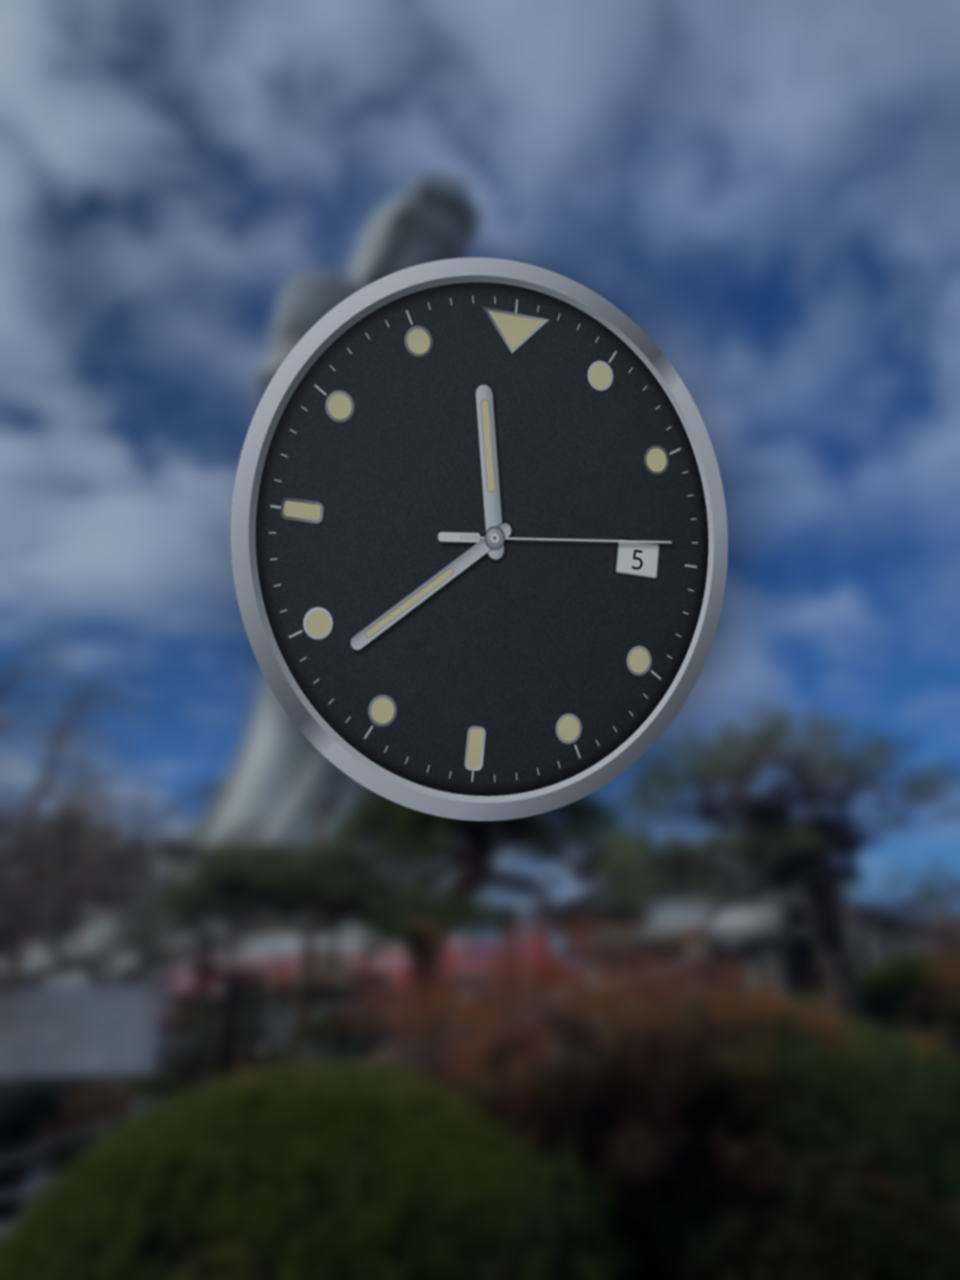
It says 11:38:14
